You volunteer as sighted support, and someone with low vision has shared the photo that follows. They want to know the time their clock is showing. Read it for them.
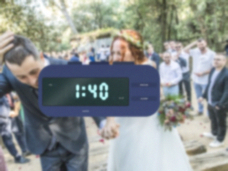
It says 1:40
